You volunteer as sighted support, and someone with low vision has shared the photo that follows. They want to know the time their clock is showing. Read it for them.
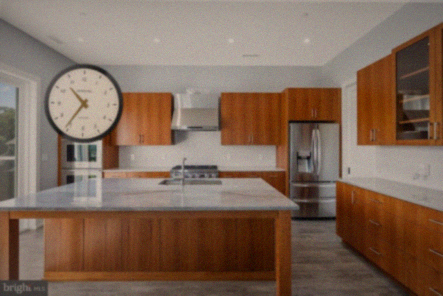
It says 10:36
